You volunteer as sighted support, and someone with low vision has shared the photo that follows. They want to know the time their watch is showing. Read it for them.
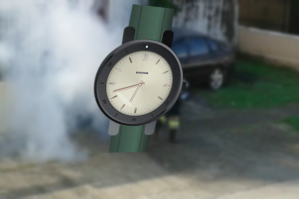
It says 6:42
